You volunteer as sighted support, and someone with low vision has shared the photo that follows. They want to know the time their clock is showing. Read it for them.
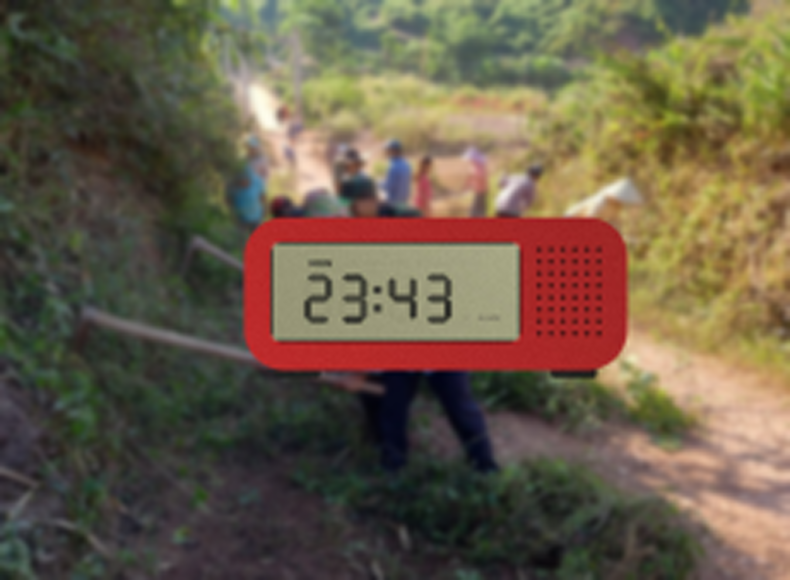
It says 23:43
